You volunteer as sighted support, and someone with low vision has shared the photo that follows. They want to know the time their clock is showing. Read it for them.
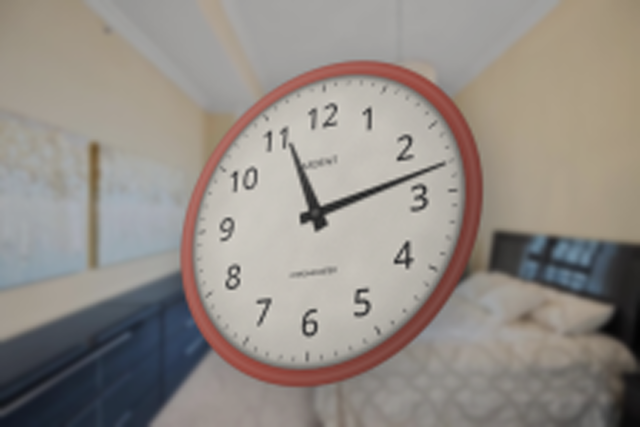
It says 11:13
